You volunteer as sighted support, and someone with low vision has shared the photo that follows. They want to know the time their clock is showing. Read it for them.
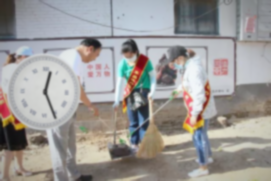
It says 12:26
